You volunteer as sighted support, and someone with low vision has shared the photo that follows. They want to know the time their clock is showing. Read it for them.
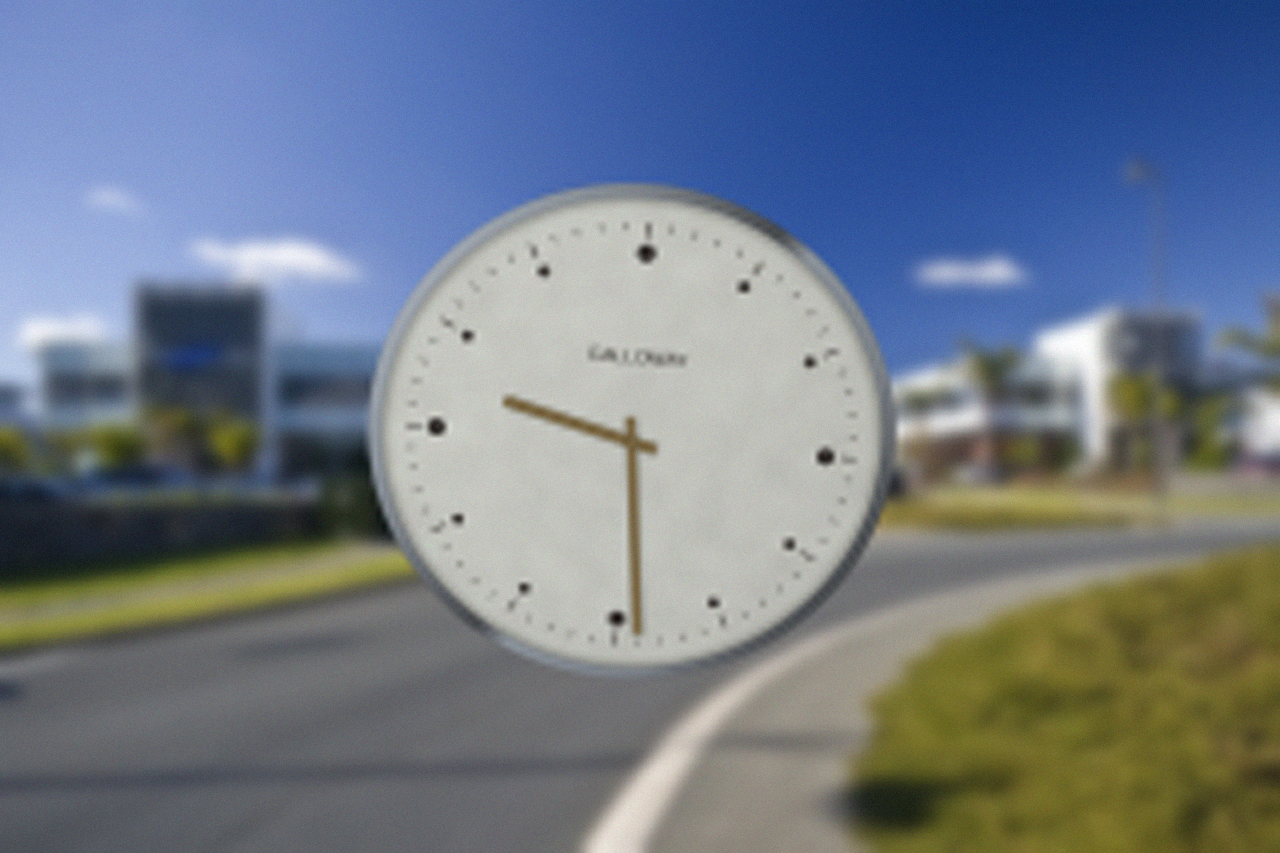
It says 9:29
